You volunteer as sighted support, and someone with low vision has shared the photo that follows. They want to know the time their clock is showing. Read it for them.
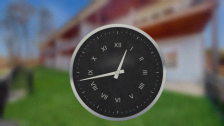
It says 12:43
